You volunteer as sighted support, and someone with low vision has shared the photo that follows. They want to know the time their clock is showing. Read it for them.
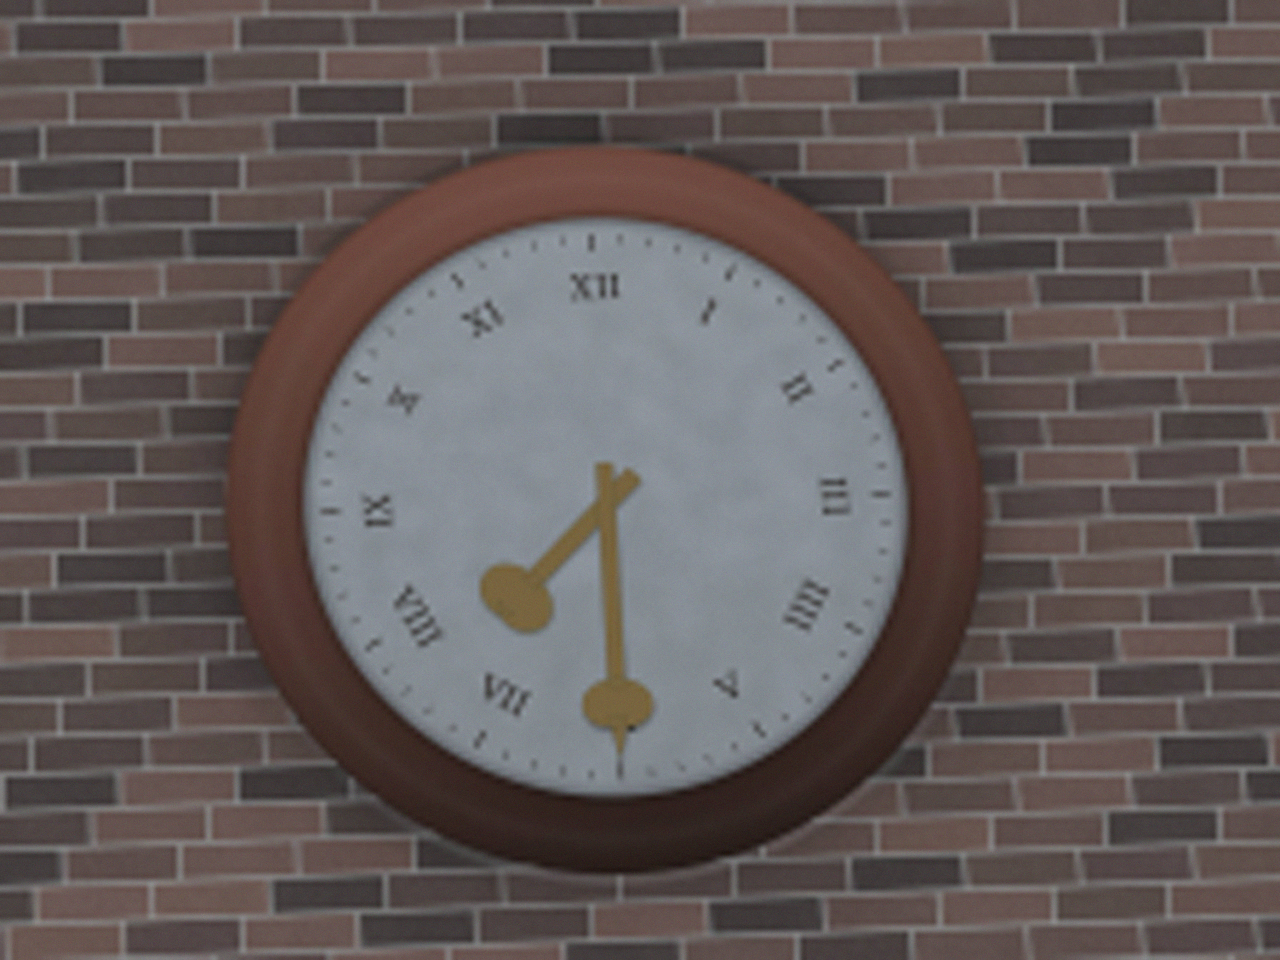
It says 7:30
